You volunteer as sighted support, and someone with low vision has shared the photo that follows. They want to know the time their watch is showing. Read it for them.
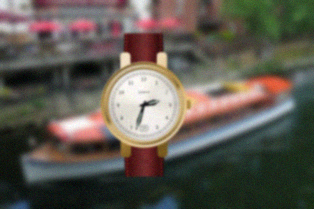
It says 2:33
